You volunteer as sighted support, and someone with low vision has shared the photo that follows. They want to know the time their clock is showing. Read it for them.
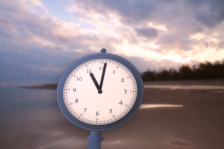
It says 11:01
